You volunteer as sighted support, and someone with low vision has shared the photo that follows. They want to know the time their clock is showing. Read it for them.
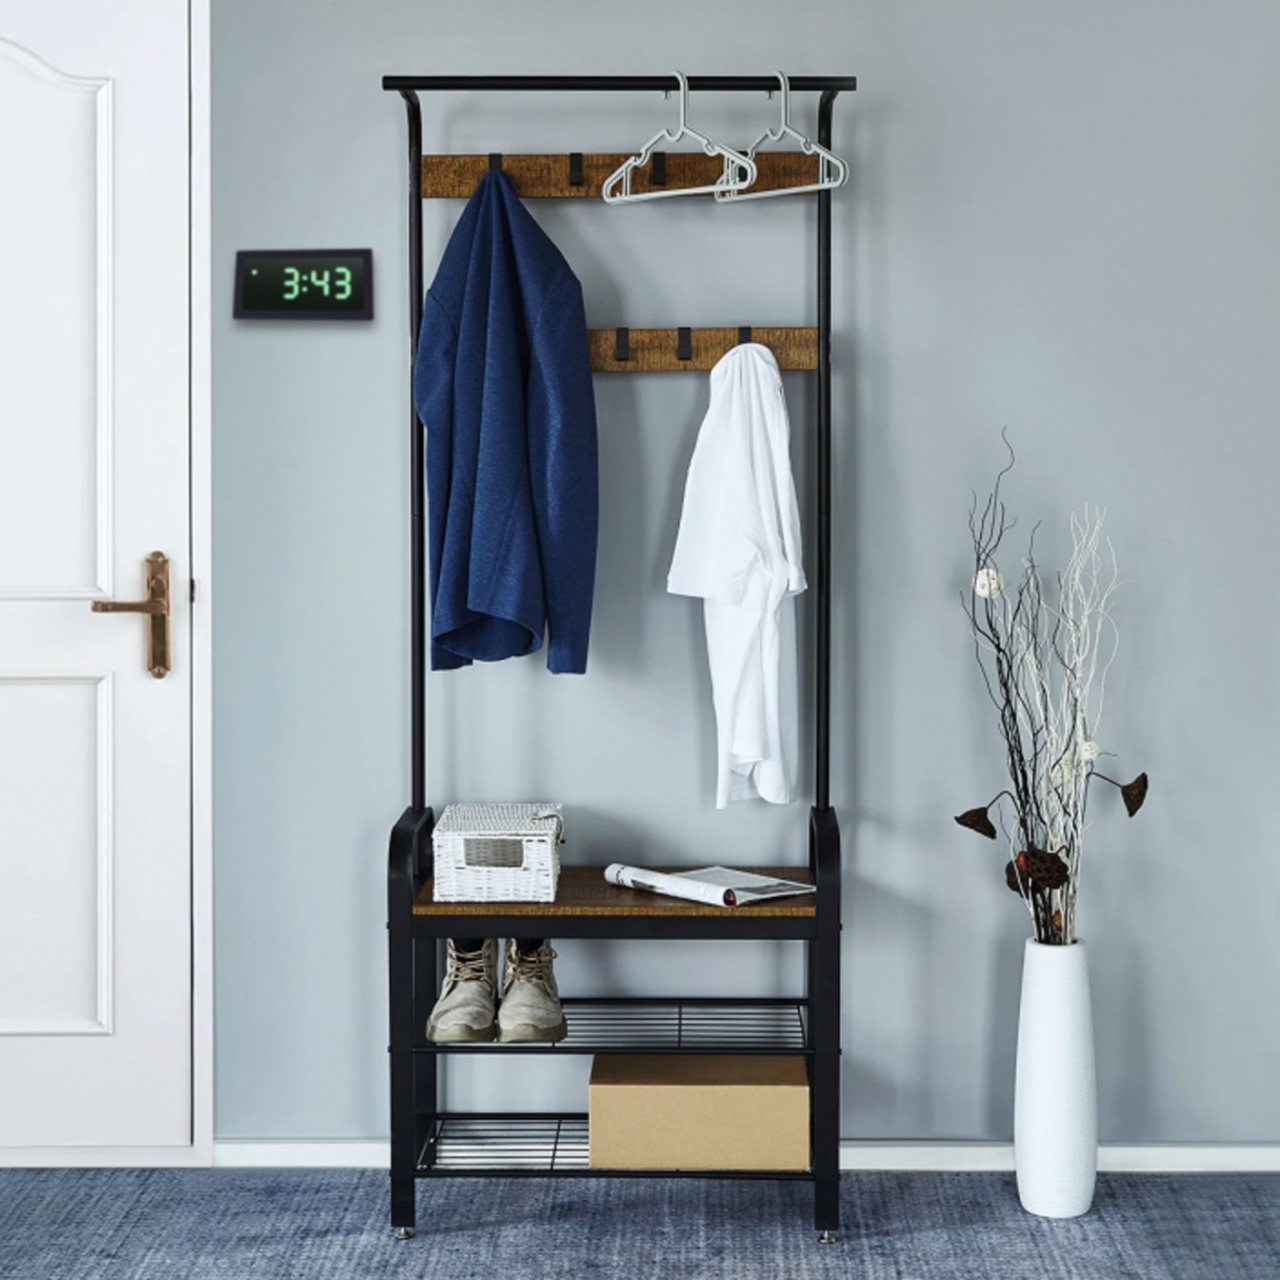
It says 3:43
